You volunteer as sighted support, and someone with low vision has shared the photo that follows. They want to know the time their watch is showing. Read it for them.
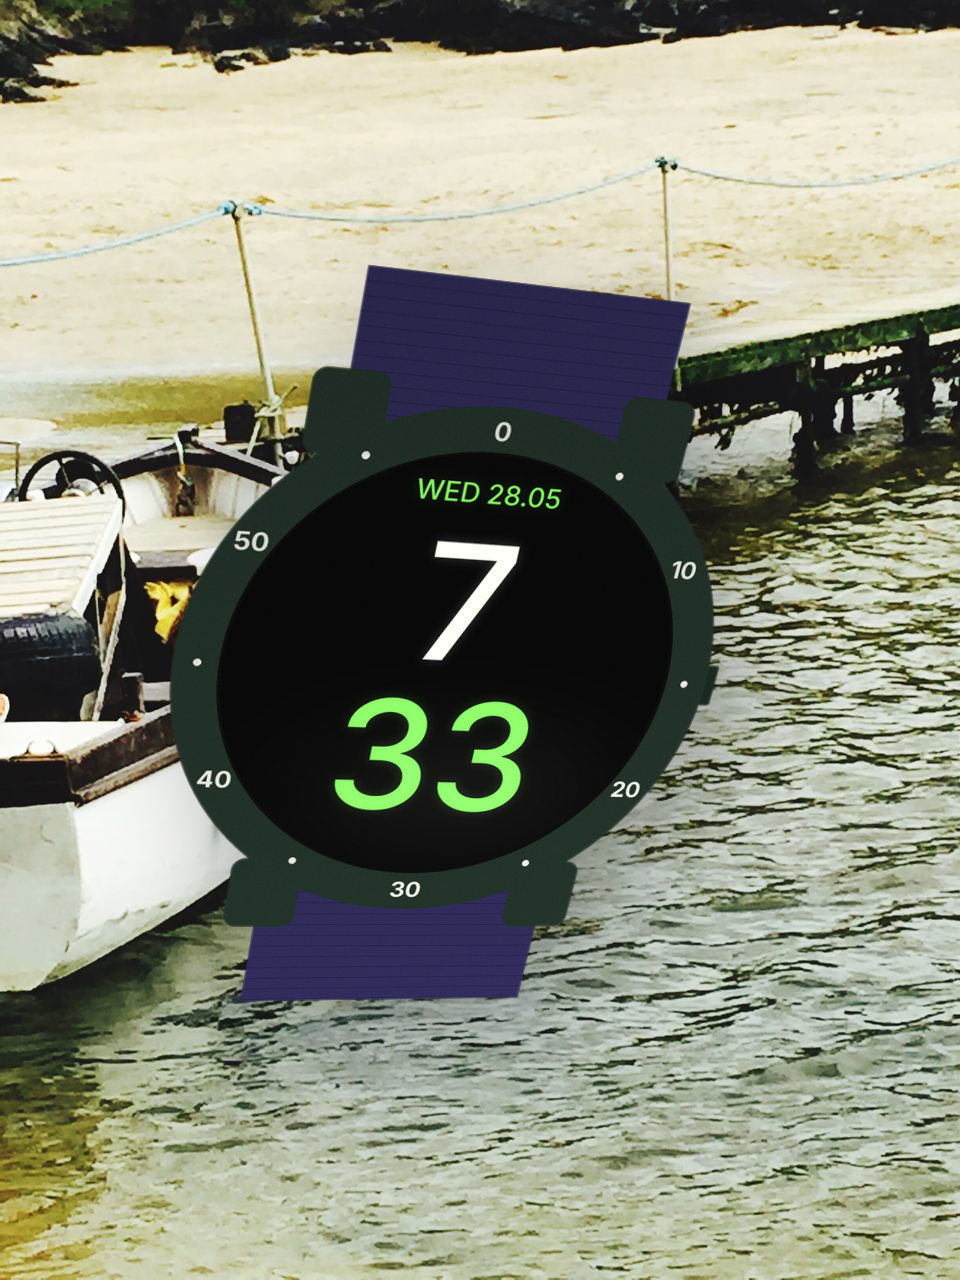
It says 7:33
